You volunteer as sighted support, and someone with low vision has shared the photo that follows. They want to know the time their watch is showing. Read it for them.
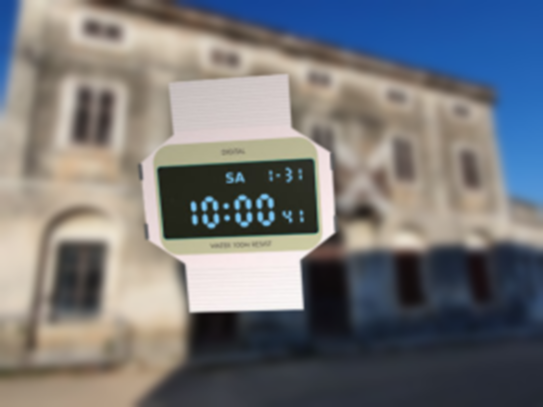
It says 10:00:41
